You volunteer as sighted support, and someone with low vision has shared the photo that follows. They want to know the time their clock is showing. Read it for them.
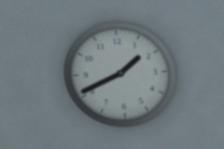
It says 1:41
